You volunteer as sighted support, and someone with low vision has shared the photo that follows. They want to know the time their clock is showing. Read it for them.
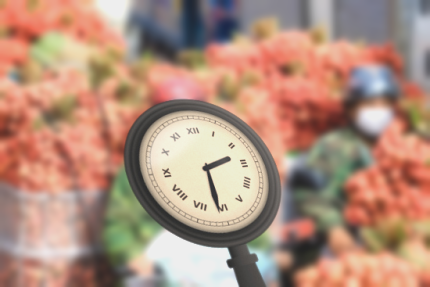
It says 2:31
